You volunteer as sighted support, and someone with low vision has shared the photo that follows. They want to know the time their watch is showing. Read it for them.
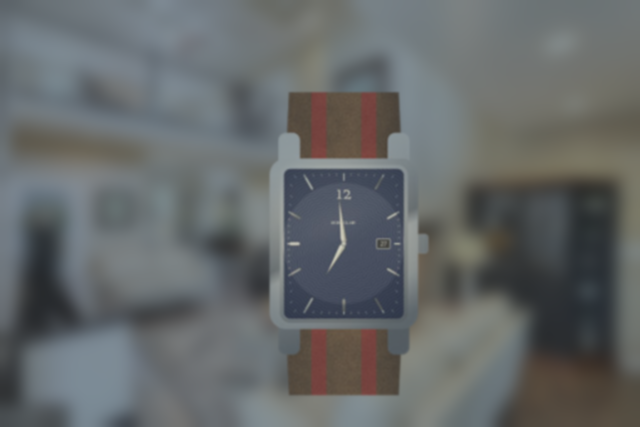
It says 6:59
